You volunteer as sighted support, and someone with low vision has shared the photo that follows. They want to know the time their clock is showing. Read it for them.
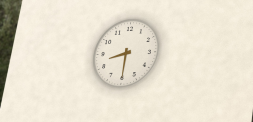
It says 8:30
